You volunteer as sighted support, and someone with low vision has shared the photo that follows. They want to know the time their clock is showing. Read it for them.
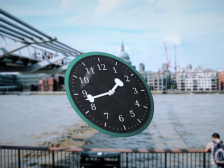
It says 1:43
